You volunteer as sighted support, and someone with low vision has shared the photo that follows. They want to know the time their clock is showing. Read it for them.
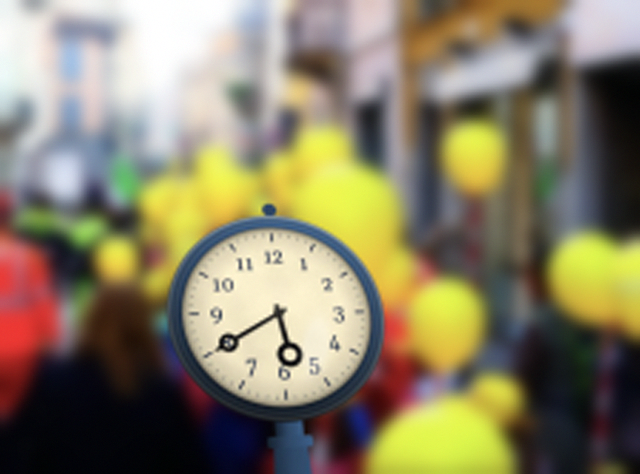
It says 5:40
